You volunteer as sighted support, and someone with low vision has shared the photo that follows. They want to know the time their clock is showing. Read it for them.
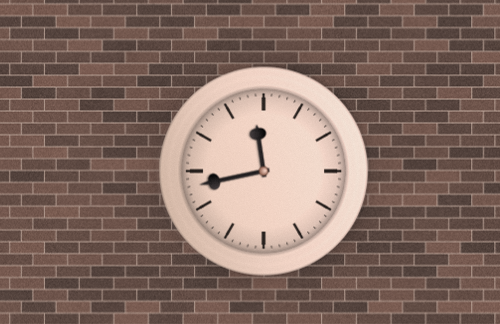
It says 11:43
